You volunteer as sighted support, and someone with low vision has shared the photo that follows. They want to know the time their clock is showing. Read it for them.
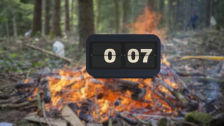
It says 0:07
